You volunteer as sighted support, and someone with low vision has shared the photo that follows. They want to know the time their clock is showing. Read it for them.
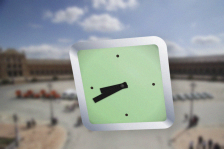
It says 8:41
